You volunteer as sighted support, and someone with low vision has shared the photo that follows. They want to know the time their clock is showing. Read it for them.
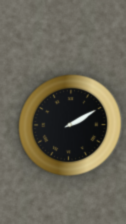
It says 2:10
